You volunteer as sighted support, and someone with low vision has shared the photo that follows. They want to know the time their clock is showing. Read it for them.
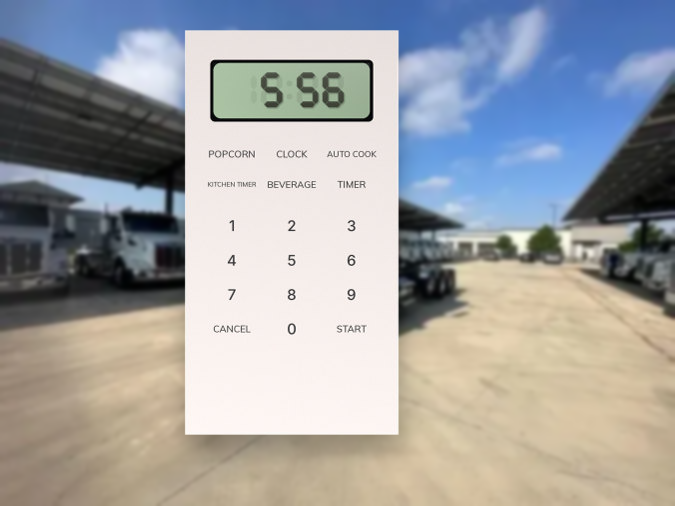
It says 5:56
